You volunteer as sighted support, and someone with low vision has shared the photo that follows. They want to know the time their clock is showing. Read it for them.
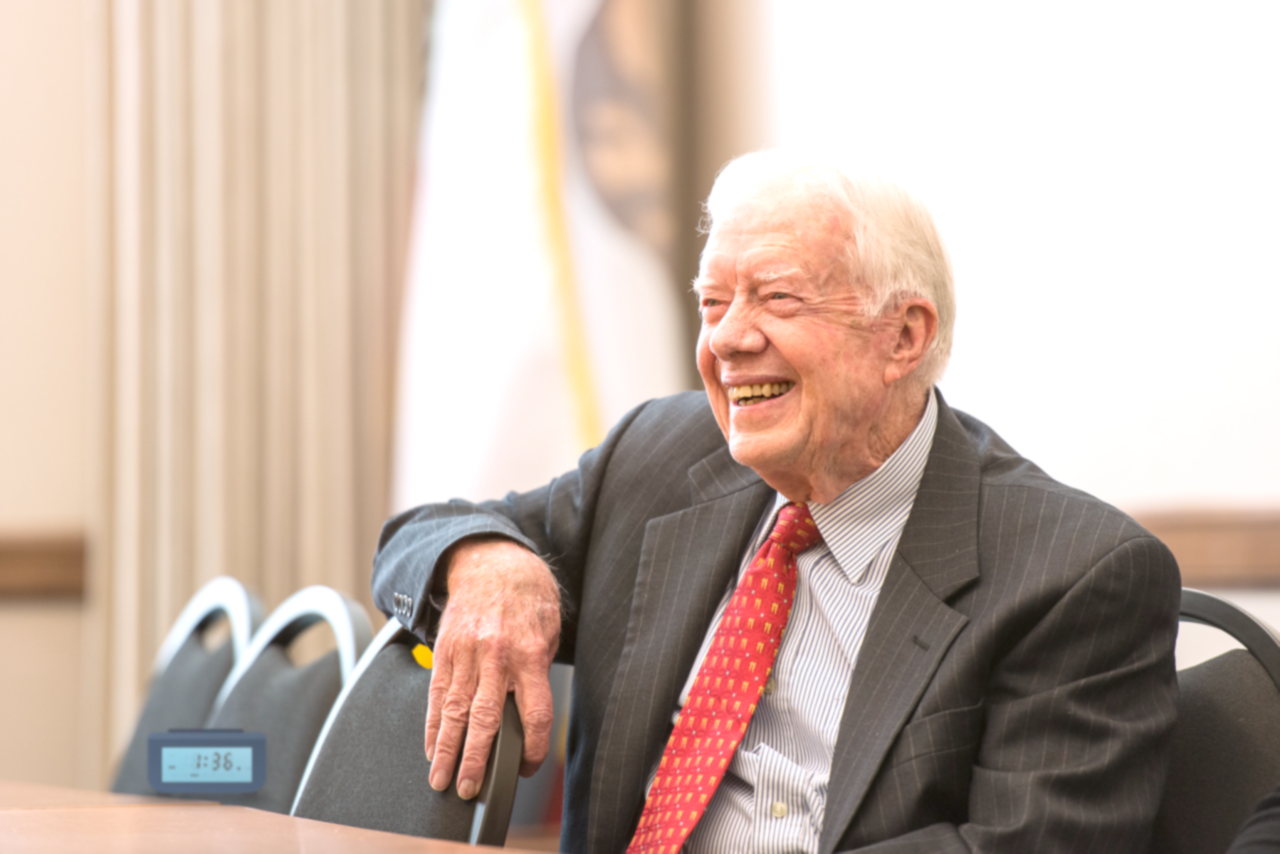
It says 1:36
